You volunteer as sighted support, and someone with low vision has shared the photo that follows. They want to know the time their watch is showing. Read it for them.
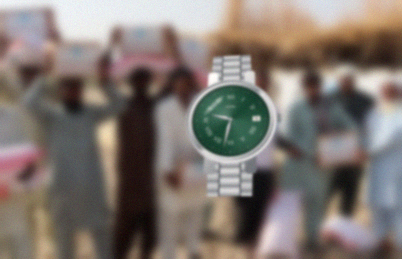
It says 9:32
